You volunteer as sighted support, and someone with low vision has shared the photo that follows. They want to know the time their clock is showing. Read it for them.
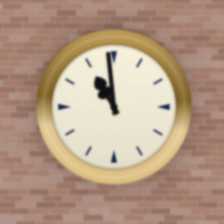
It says 10:59
